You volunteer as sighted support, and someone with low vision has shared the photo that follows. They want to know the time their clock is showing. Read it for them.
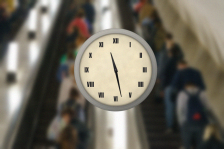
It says 11:28
